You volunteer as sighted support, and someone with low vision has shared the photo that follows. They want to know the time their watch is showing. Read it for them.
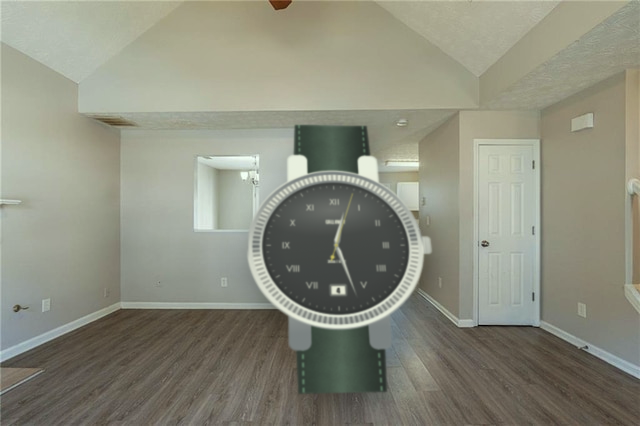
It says 12:27:03
